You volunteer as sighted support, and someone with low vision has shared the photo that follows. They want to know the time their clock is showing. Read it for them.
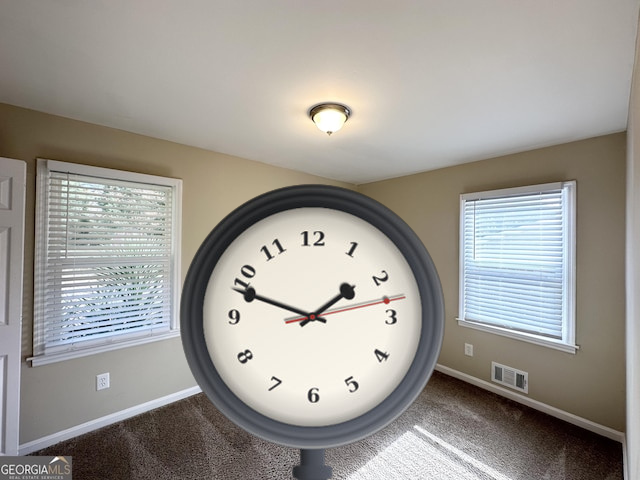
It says 1:48:13
